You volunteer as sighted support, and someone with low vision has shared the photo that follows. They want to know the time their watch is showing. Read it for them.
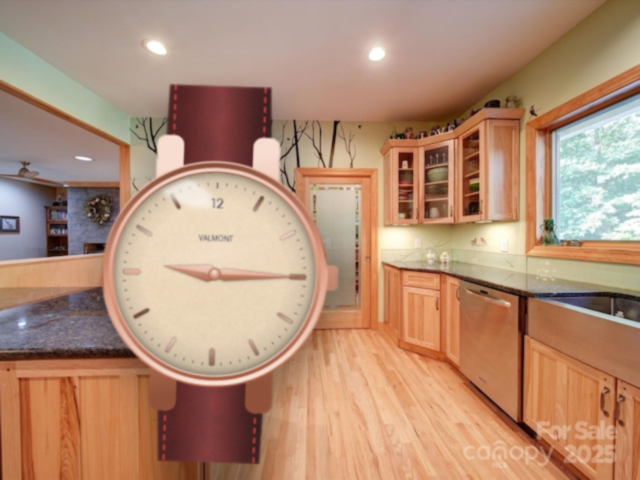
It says 9:15
